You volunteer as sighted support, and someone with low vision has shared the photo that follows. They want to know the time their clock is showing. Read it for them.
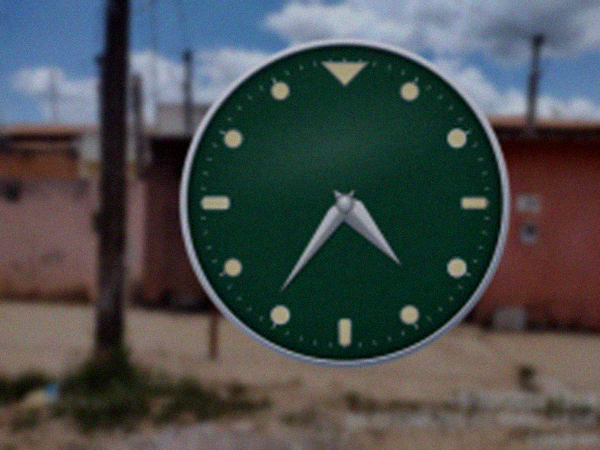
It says 4:36
